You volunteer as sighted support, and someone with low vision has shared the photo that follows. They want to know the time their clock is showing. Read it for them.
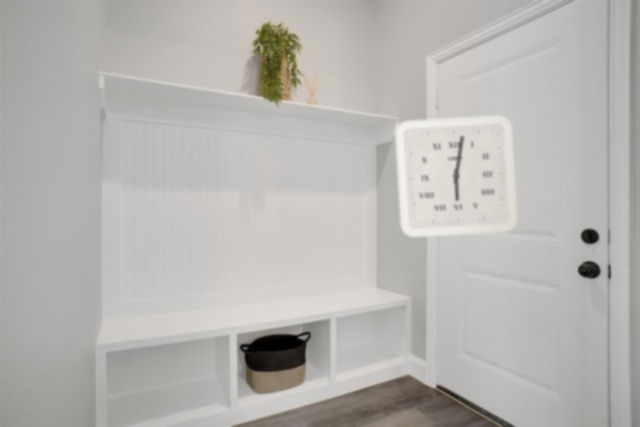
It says 6:02
